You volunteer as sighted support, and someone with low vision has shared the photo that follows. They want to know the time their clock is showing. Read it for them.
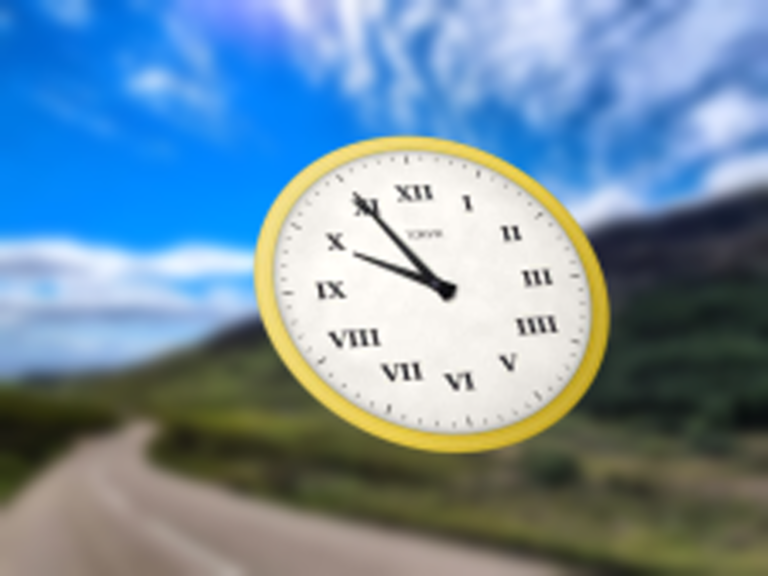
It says 9:55
